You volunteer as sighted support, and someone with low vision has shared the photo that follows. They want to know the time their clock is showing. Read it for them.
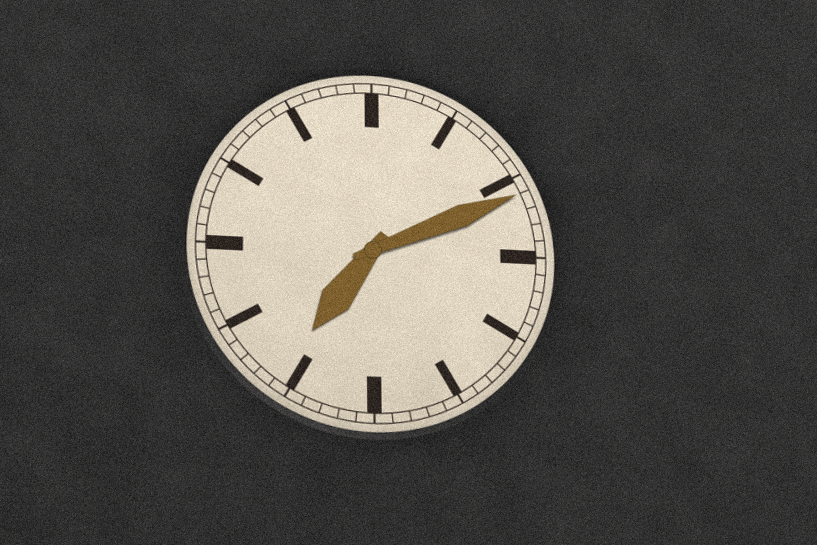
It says 7:11
